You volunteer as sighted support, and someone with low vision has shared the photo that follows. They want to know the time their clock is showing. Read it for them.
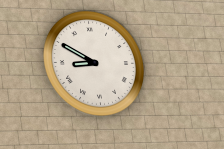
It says 8:50
